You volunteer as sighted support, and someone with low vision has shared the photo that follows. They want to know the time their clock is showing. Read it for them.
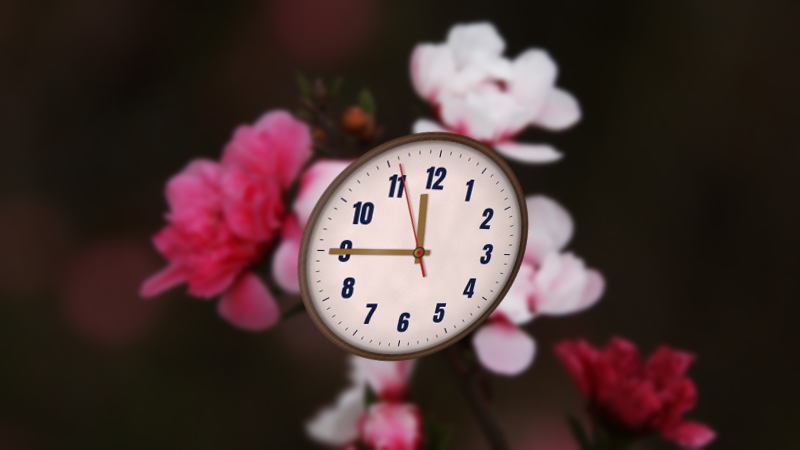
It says 11:44:56
